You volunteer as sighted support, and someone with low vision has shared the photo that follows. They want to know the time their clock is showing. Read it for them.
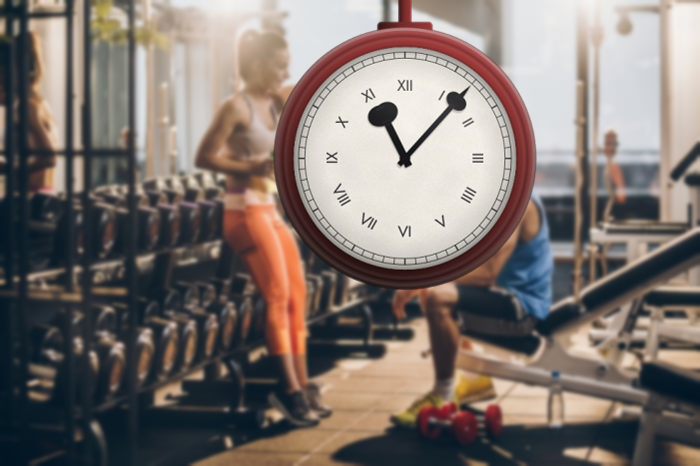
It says 11:07
